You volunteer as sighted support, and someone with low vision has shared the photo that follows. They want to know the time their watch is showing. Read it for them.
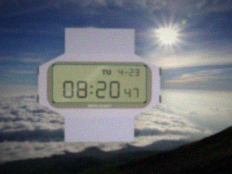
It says 8:20:47
